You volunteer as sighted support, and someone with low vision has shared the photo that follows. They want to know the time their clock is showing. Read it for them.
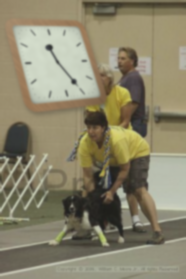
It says 11:25
